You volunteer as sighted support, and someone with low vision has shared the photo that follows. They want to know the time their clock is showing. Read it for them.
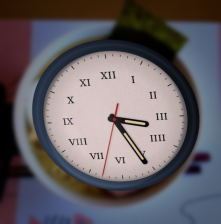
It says 3:25:33
